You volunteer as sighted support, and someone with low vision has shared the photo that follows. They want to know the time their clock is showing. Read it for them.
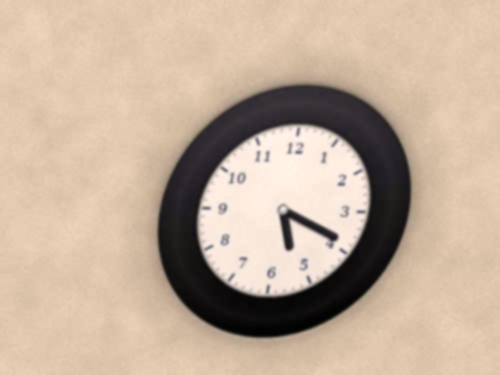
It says 5:19
